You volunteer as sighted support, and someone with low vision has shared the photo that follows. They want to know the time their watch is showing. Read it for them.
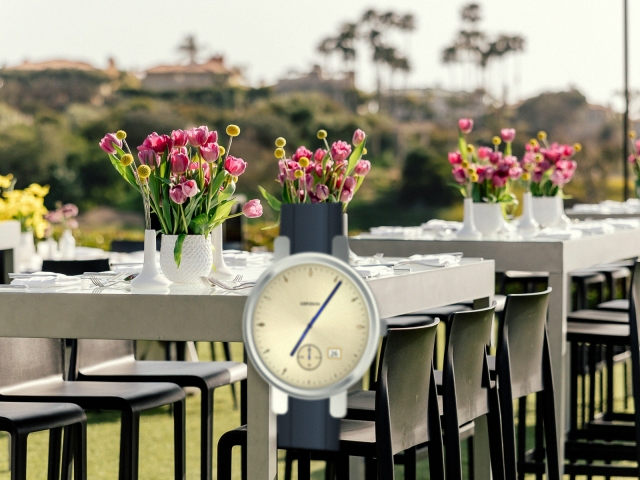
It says 7:06
